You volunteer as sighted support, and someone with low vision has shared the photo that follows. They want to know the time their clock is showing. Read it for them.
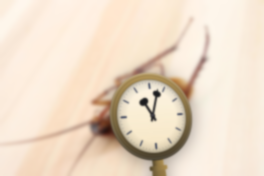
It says 11:03
